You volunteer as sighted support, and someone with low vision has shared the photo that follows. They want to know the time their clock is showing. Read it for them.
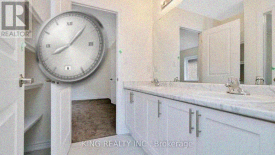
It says 8:07
